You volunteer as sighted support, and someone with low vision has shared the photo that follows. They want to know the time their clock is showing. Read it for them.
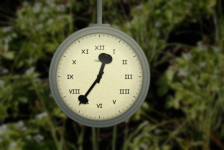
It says 12:36
